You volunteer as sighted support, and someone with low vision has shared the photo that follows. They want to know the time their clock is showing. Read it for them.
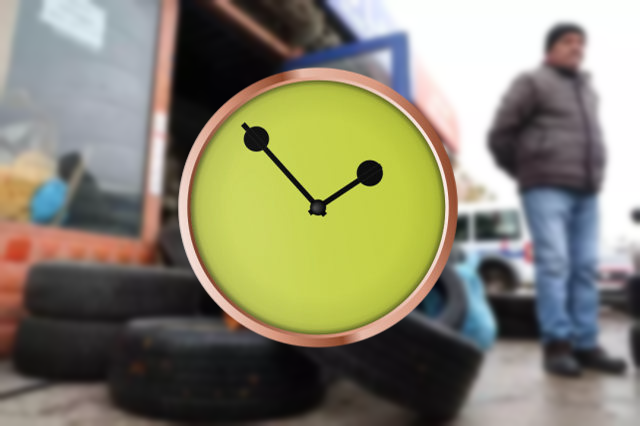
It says 1:53
